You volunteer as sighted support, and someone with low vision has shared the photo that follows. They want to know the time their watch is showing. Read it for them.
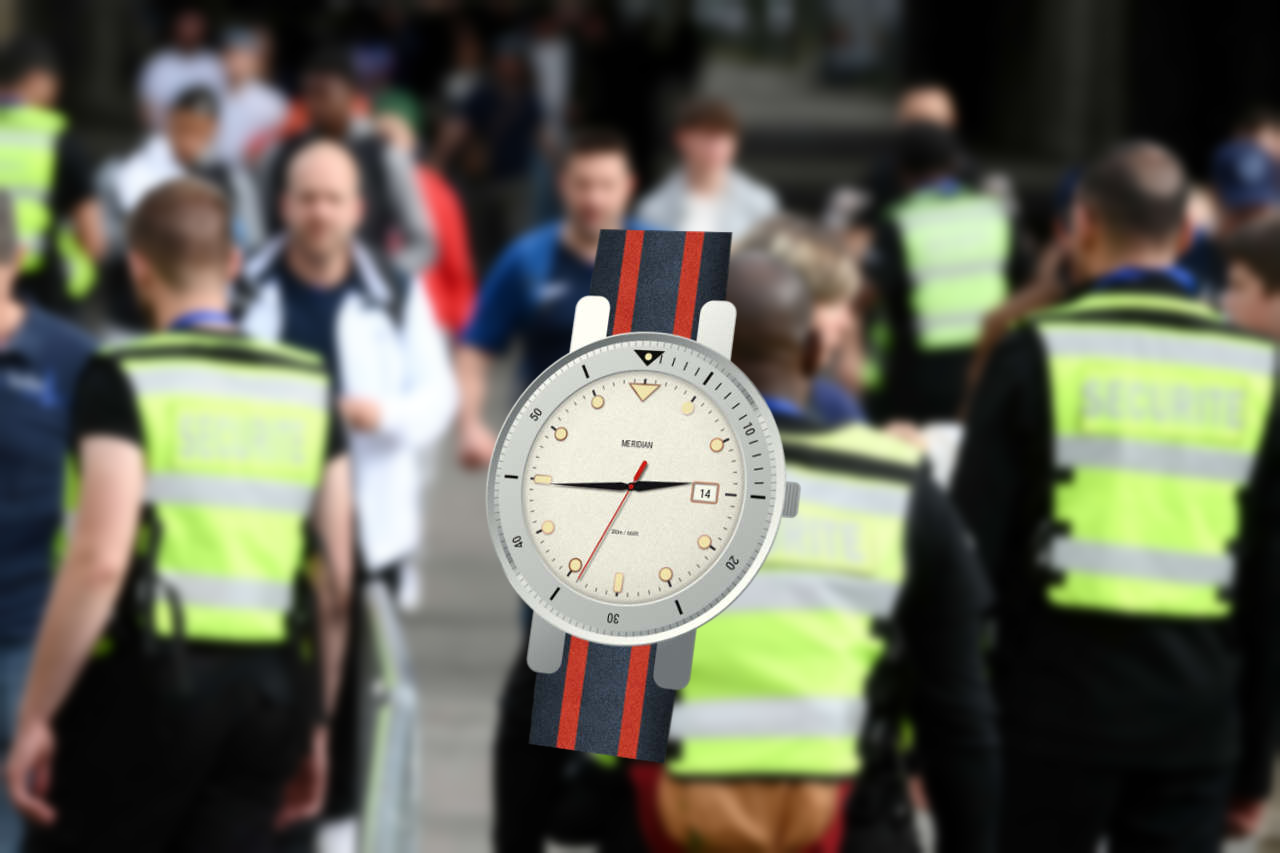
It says 2:44:34
